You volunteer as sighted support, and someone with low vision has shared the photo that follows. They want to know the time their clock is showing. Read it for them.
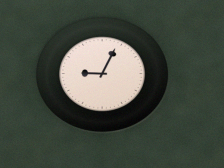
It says 9:04
